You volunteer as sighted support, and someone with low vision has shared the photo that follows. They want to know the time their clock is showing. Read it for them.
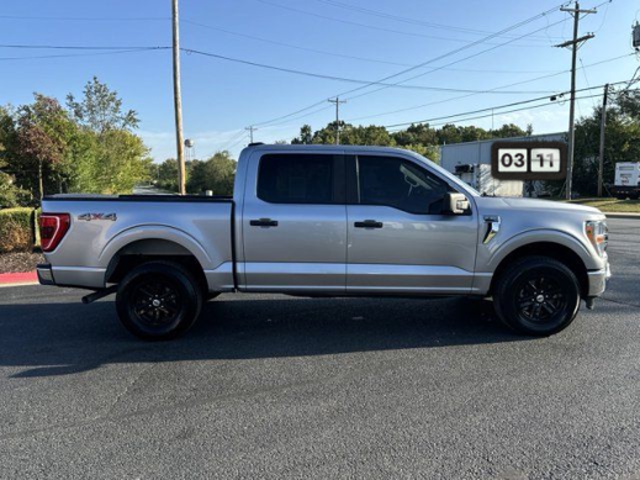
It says 3:11
